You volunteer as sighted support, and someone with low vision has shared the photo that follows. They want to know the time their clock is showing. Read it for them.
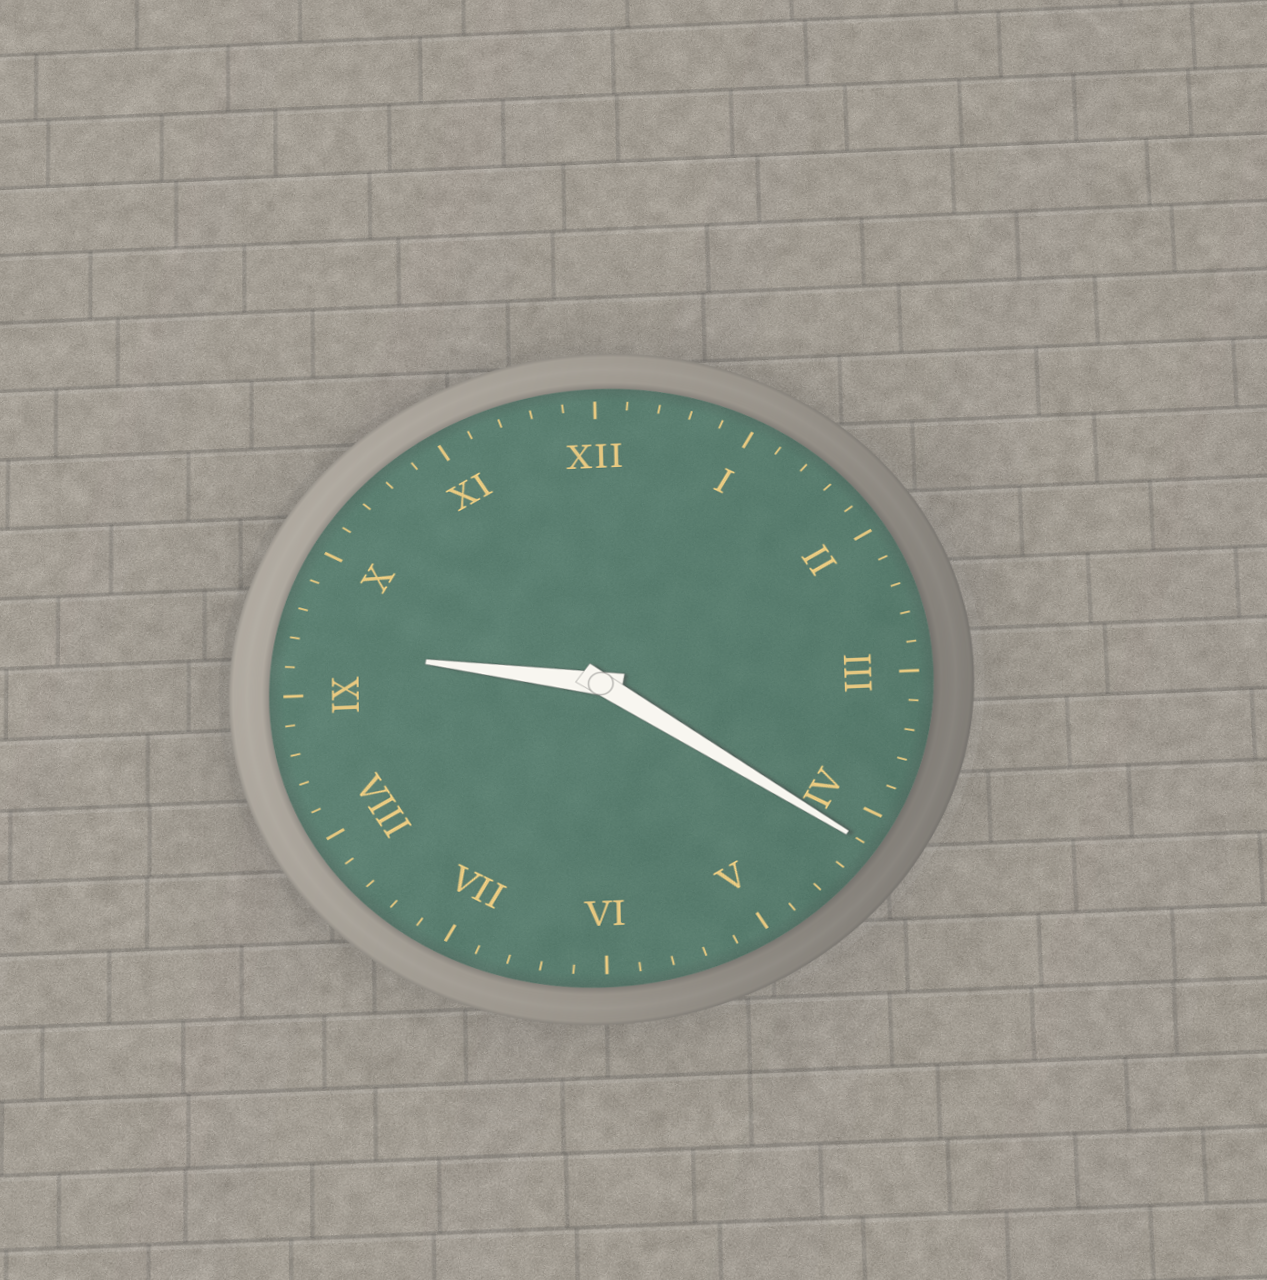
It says 9:21
